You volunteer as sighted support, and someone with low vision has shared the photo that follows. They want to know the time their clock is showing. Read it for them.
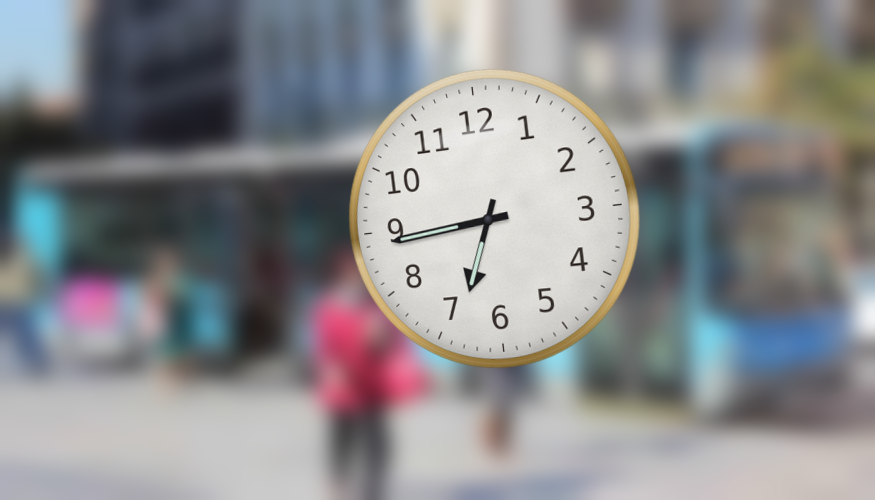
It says 6:44
